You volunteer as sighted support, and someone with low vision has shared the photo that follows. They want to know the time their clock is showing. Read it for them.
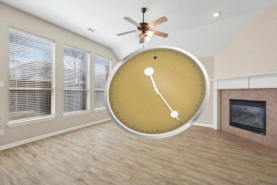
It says 11:25
